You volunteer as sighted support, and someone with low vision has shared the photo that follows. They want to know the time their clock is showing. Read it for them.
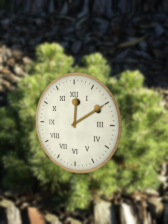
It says 12:10
